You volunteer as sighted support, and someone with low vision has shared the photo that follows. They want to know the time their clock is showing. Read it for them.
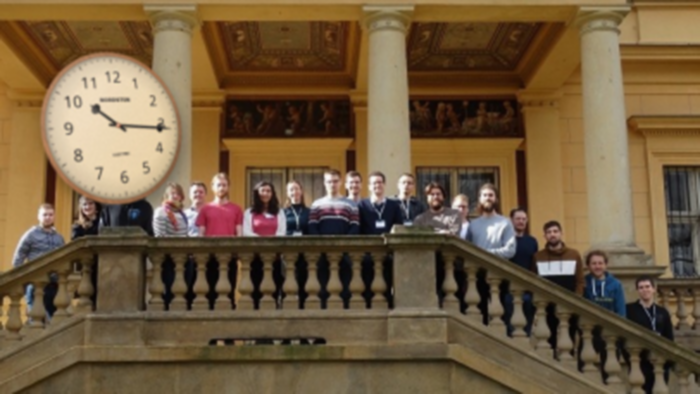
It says 10:16
